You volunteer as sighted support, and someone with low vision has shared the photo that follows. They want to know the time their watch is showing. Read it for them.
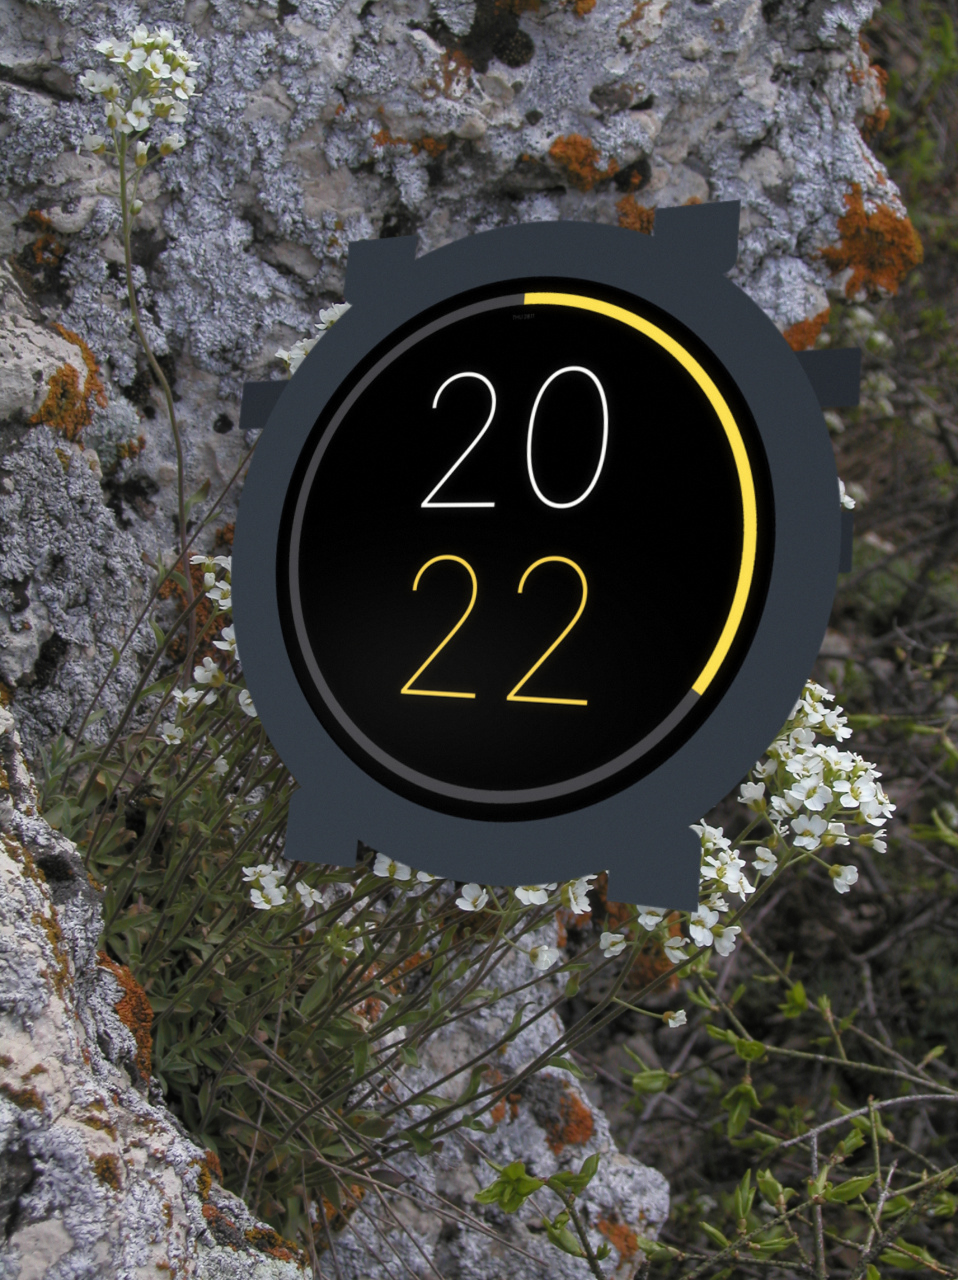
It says 20:22
